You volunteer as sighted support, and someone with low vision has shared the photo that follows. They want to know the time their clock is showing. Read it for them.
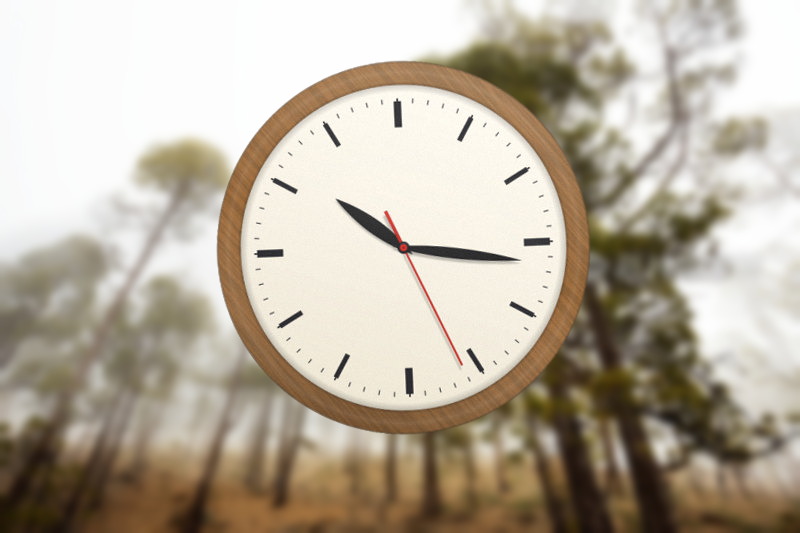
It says 10:16:26
